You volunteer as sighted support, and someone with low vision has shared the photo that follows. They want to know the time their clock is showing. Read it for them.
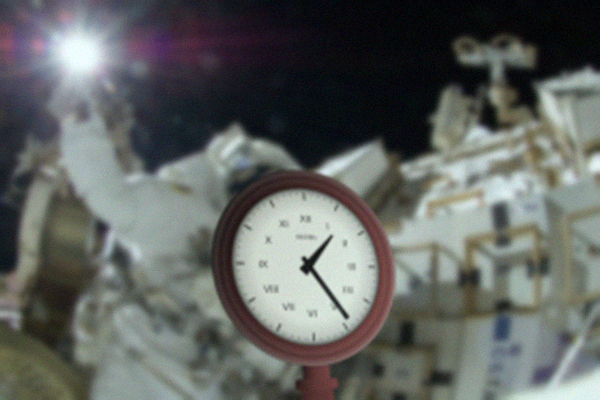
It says 1:24
